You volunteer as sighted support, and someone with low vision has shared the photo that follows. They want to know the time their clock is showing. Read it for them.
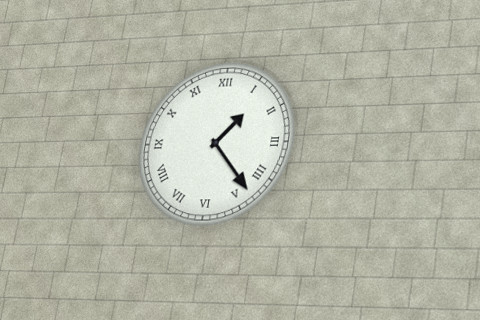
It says 1:23
